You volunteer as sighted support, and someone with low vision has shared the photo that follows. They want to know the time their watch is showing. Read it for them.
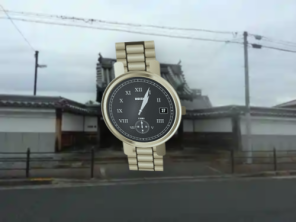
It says 1:04
